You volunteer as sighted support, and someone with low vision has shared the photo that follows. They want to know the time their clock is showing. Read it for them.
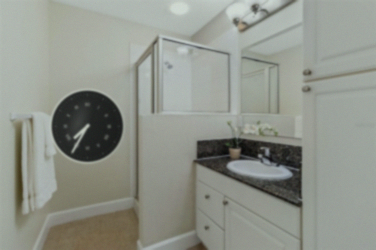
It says 7:35
